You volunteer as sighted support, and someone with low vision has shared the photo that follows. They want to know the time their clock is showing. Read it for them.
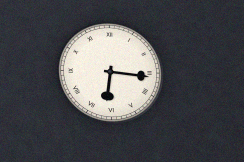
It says 6:16
